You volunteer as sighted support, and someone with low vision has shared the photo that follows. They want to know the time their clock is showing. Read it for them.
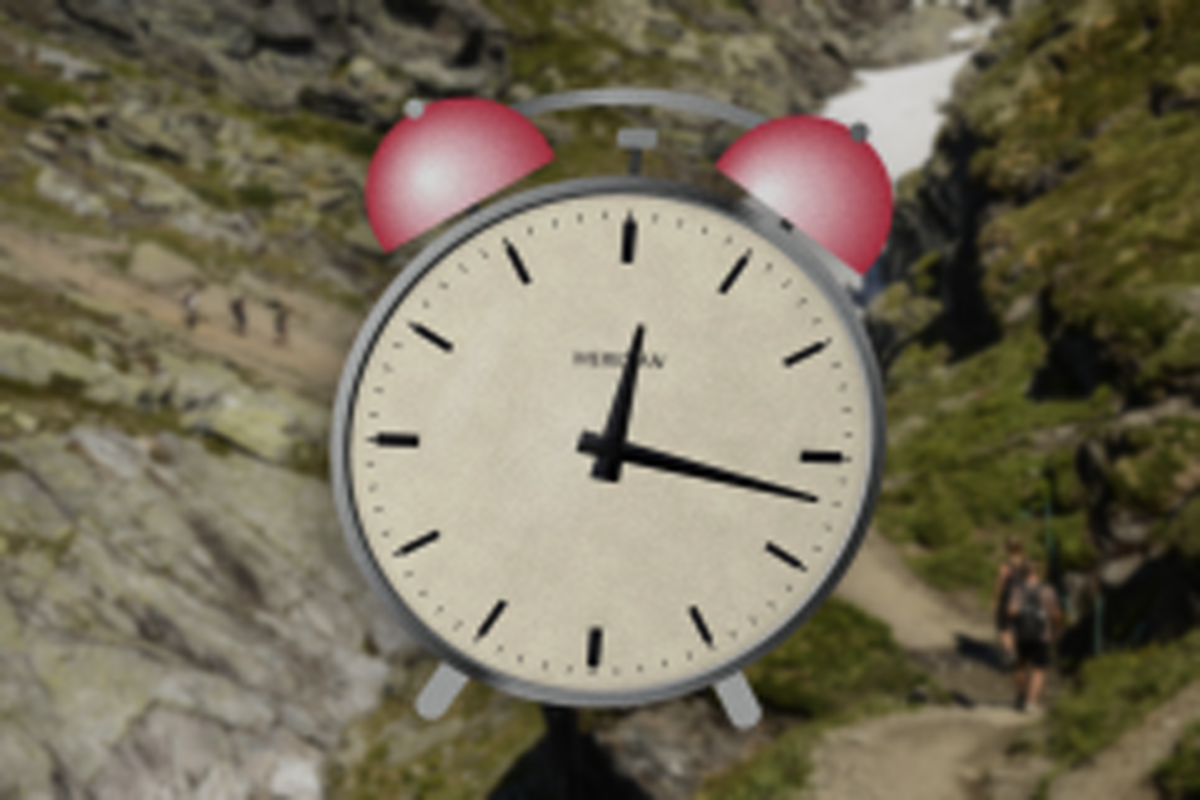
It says 12:17
